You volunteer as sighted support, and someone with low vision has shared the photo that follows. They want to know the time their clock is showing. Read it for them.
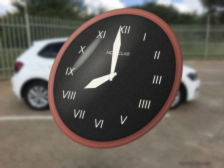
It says 7:59
